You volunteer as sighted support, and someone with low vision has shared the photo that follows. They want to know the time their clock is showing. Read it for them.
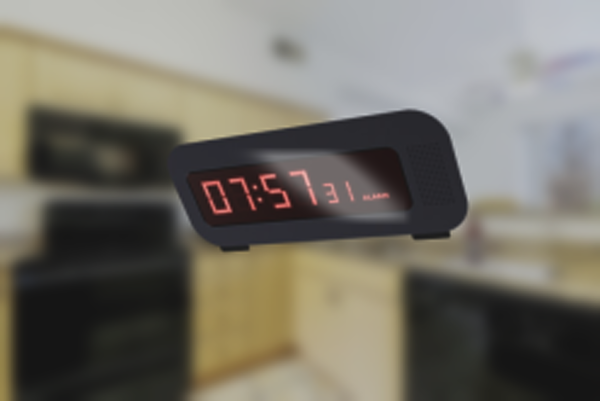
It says 7:57:31
